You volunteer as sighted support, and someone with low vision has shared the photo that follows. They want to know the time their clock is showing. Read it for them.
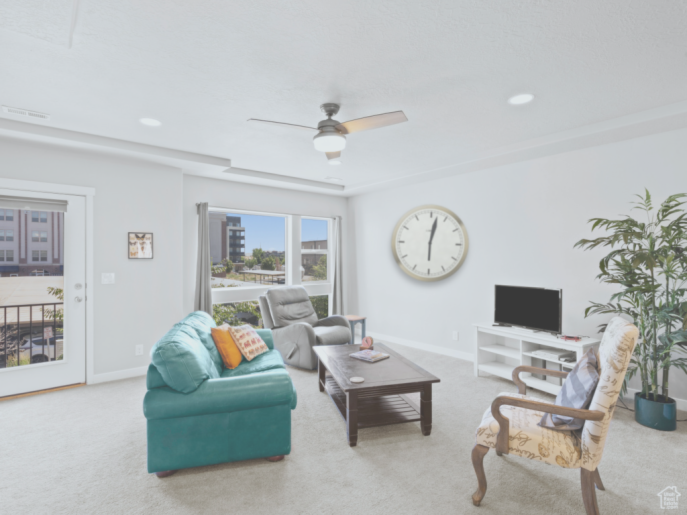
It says 6:02
